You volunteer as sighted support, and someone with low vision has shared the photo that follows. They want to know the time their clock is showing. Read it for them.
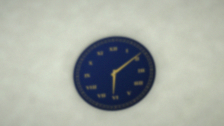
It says 6:09
